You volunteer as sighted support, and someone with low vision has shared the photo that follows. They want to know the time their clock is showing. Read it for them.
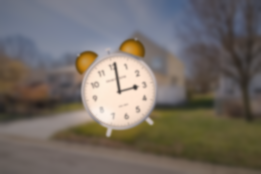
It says 3:01
